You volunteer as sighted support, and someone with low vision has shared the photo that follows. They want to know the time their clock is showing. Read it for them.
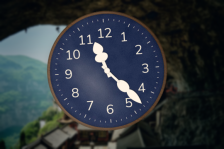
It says 11:23
